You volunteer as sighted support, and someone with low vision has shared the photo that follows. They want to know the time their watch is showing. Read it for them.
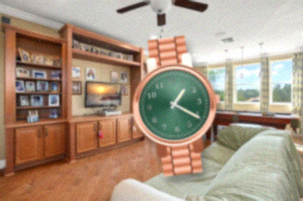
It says 1:21
